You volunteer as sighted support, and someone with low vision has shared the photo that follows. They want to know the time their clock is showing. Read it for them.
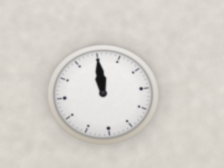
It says 12:00
